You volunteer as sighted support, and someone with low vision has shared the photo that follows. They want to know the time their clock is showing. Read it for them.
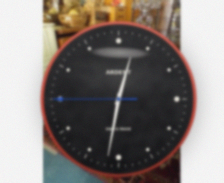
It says 12:31:45
